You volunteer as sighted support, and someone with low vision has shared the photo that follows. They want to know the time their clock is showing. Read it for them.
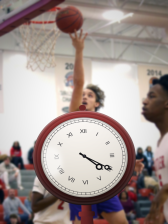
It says 4:20
